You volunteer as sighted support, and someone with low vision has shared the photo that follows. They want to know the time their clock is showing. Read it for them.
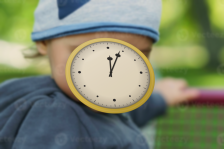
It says 12:04
